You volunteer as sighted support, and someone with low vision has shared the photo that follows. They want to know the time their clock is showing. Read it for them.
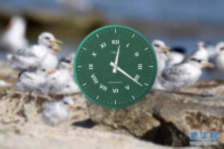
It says 12:21
